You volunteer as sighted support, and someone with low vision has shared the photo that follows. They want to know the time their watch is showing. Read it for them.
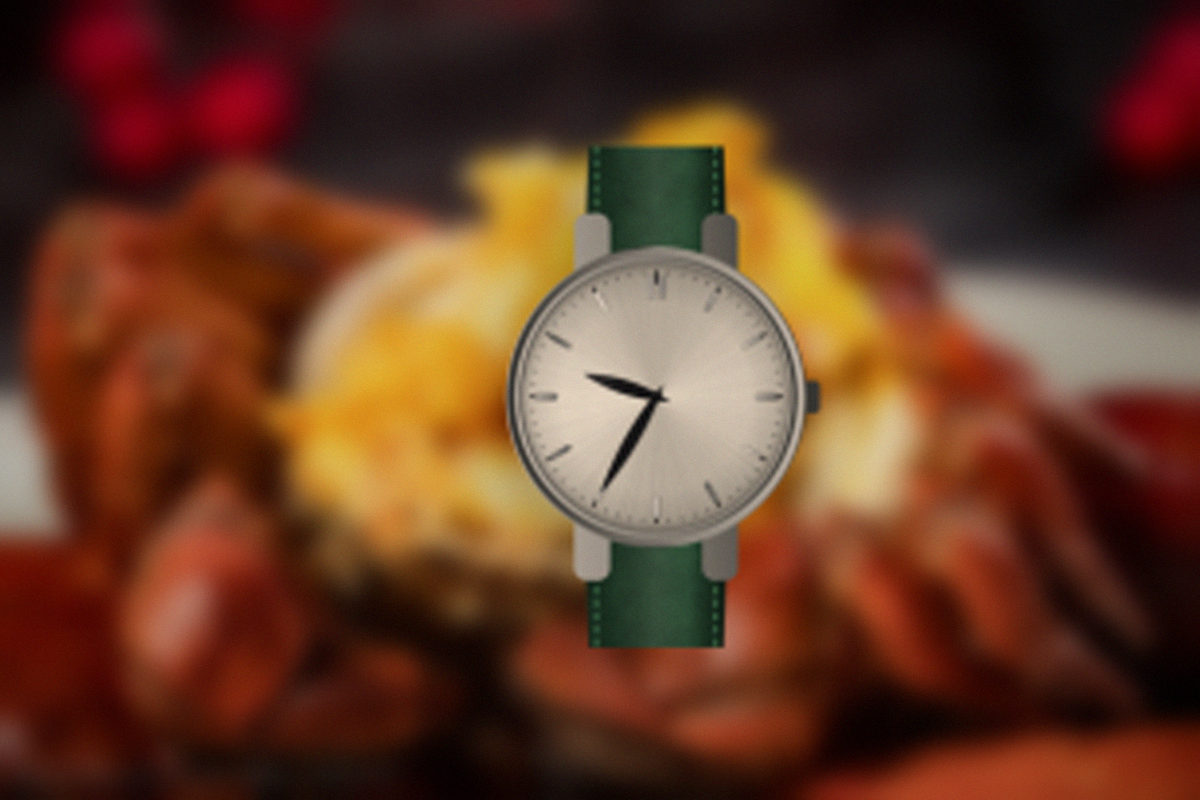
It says 9:35
